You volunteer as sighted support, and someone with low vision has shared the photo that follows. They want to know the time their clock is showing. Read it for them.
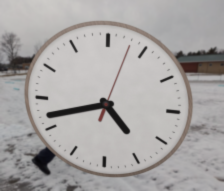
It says 4:42:03
